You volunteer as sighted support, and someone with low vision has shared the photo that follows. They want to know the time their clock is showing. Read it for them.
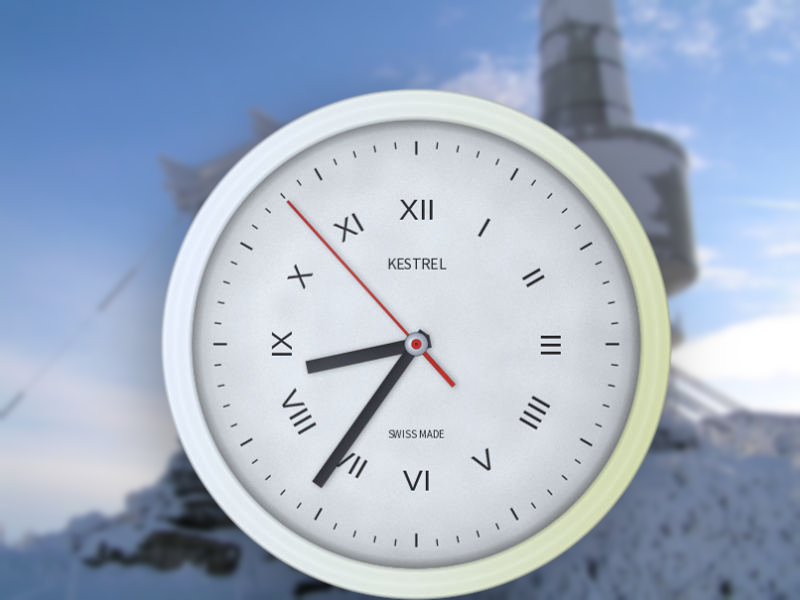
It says 8:35:53
